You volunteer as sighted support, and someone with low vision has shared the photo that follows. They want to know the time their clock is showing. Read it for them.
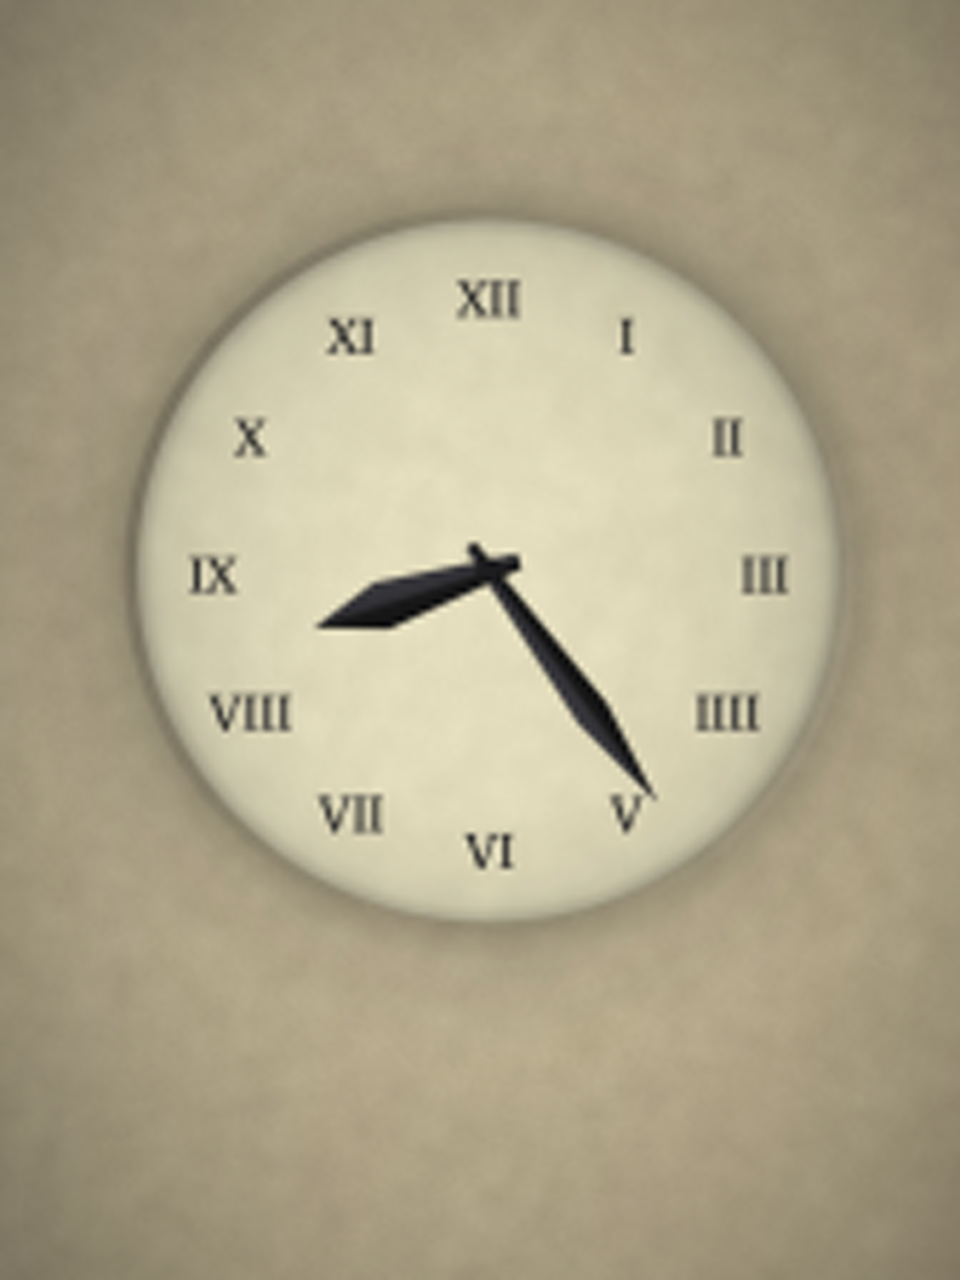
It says 8:24
